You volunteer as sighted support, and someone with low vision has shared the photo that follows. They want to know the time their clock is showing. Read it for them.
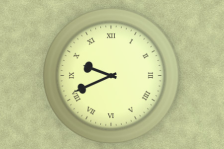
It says 9:41
